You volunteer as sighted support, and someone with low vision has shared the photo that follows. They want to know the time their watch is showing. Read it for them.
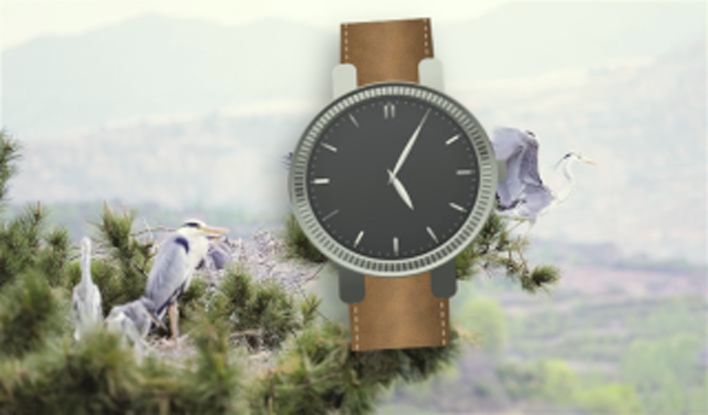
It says 5:05
